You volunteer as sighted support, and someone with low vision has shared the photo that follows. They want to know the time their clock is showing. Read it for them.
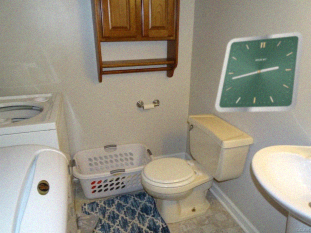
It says 2:43
